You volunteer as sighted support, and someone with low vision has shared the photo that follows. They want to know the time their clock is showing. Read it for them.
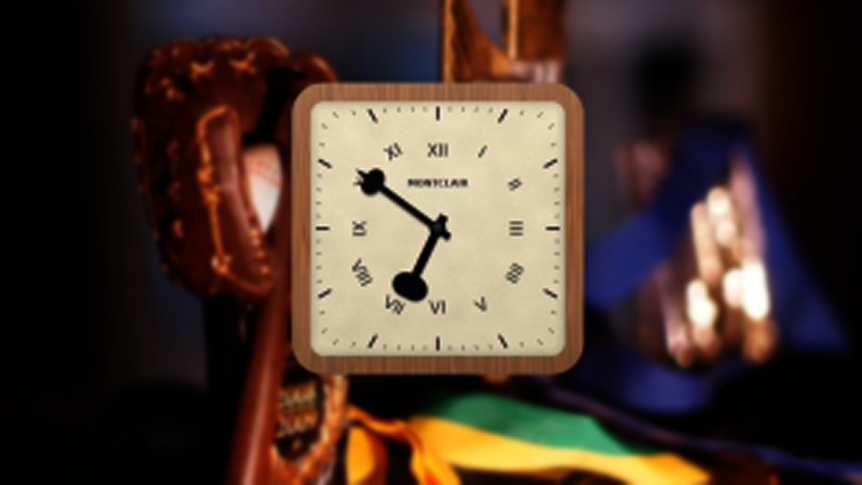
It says 6:51
